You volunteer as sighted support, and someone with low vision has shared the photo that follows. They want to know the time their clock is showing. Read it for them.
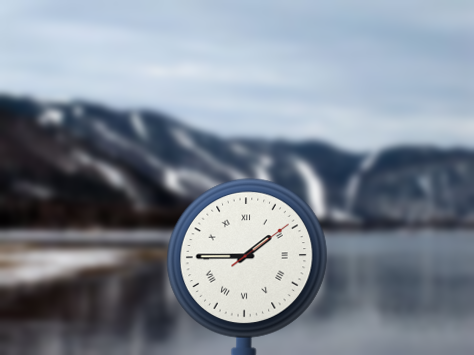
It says 1:45:09
